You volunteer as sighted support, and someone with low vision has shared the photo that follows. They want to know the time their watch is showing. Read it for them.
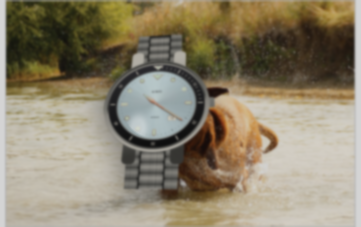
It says 10:21
